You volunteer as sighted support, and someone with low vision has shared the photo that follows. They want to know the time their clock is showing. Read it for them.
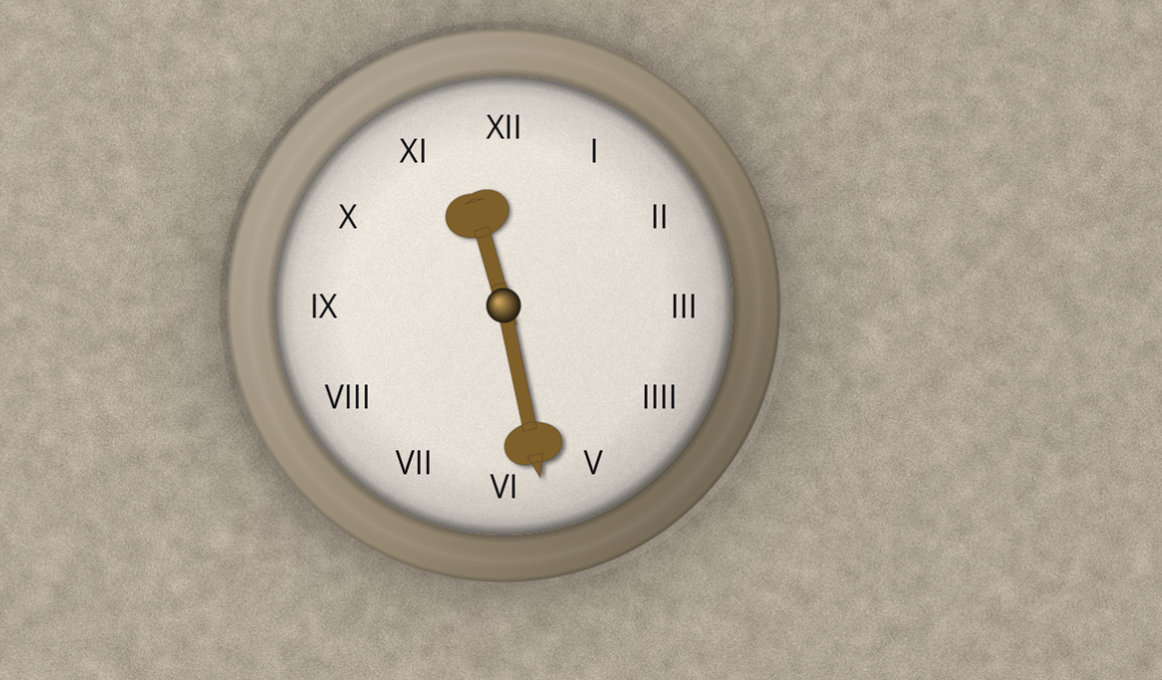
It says 11:28
